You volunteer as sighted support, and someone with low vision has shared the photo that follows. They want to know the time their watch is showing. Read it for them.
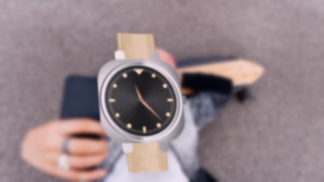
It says 11:23
